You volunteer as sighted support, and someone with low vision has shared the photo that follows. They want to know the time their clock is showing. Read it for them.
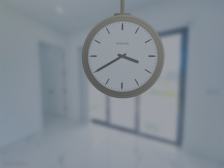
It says 3:40
